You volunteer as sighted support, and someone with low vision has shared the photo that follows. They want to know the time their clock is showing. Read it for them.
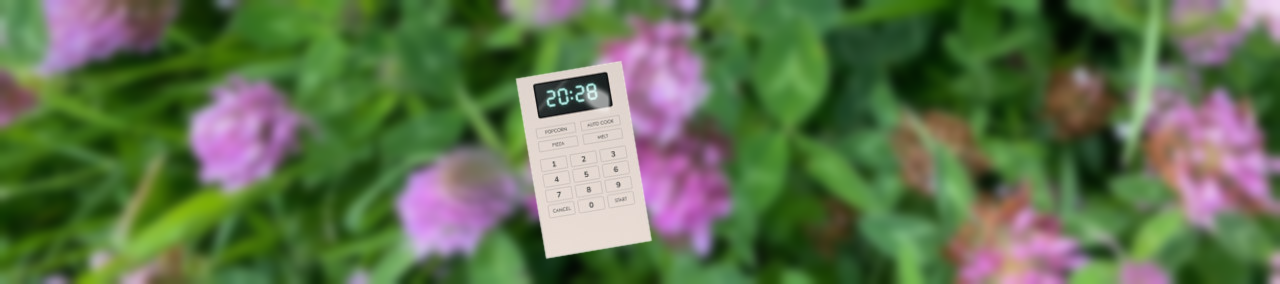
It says 20:28
